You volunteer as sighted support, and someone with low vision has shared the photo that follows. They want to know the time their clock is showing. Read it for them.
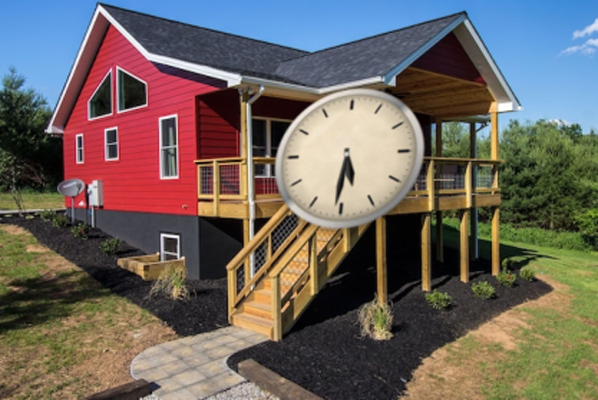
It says 5:31
